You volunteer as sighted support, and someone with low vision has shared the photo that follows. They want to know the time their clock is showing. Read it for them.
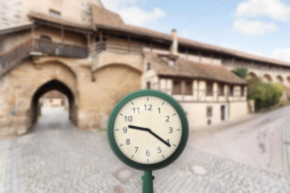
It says 9:21
